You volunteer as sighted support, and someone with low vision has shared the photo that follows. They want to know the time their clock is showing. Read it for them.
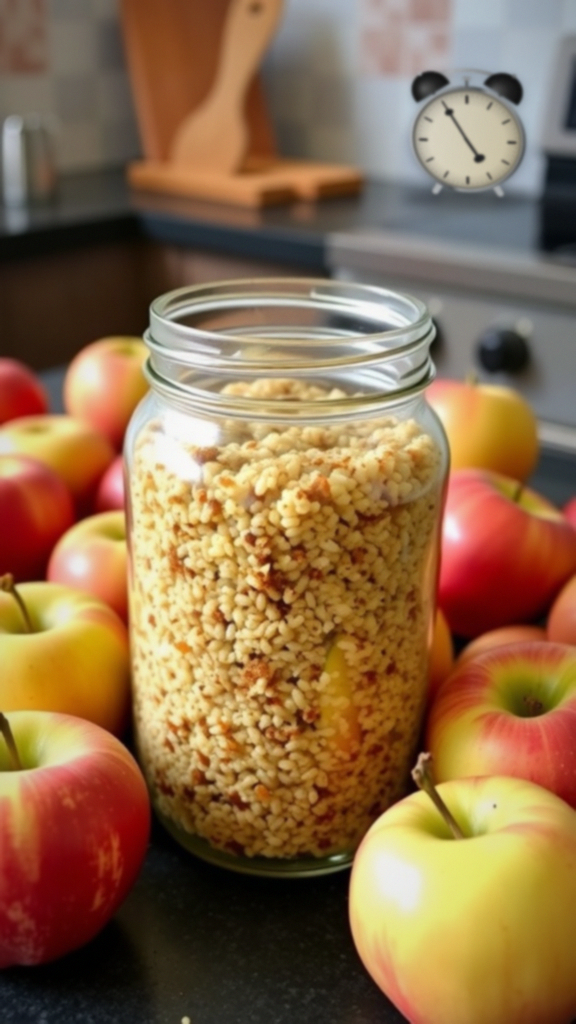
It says 4:55
